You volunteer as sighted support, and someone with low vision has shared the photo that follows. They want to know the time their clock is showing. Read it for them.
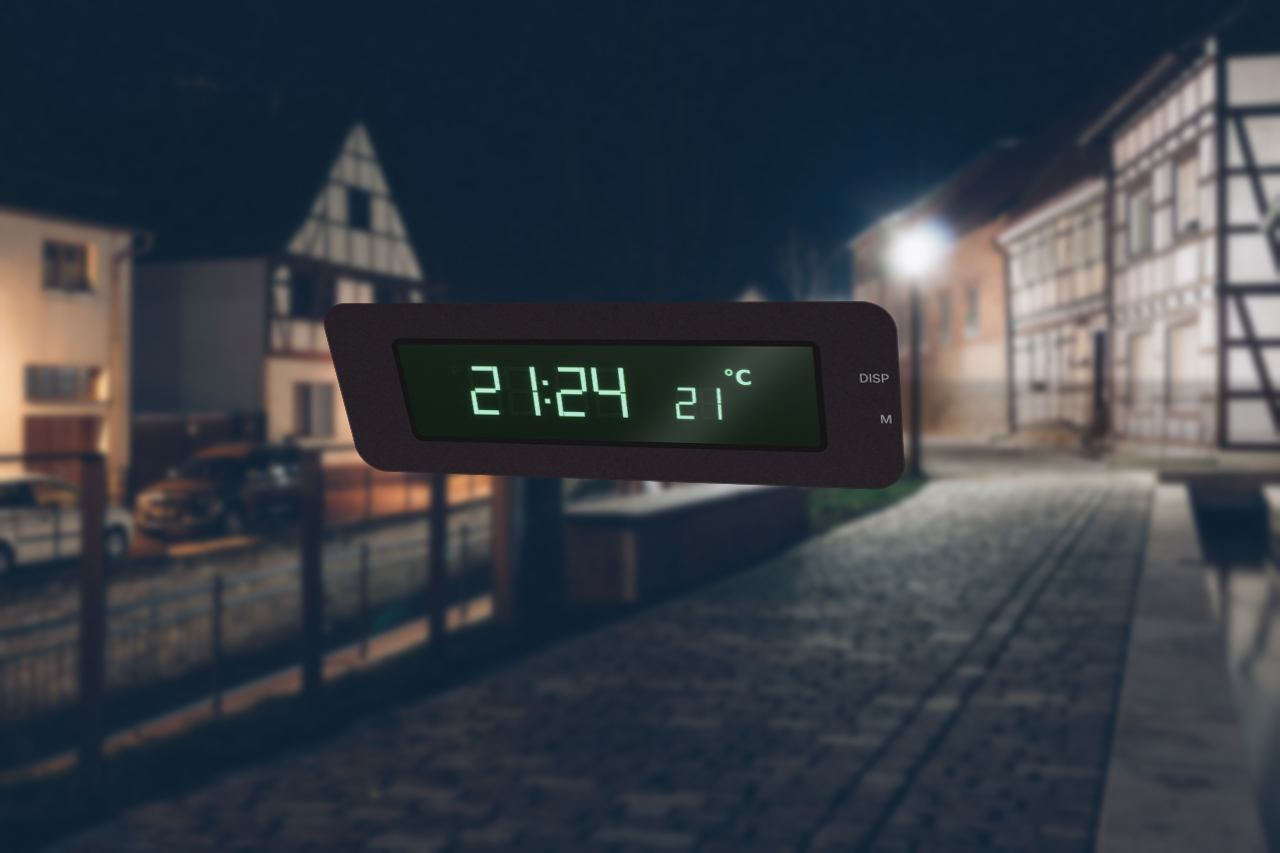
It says 21:24
